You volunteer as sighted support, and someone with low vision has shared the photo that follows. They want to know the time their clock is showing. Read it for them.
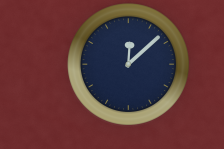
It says 12:08
